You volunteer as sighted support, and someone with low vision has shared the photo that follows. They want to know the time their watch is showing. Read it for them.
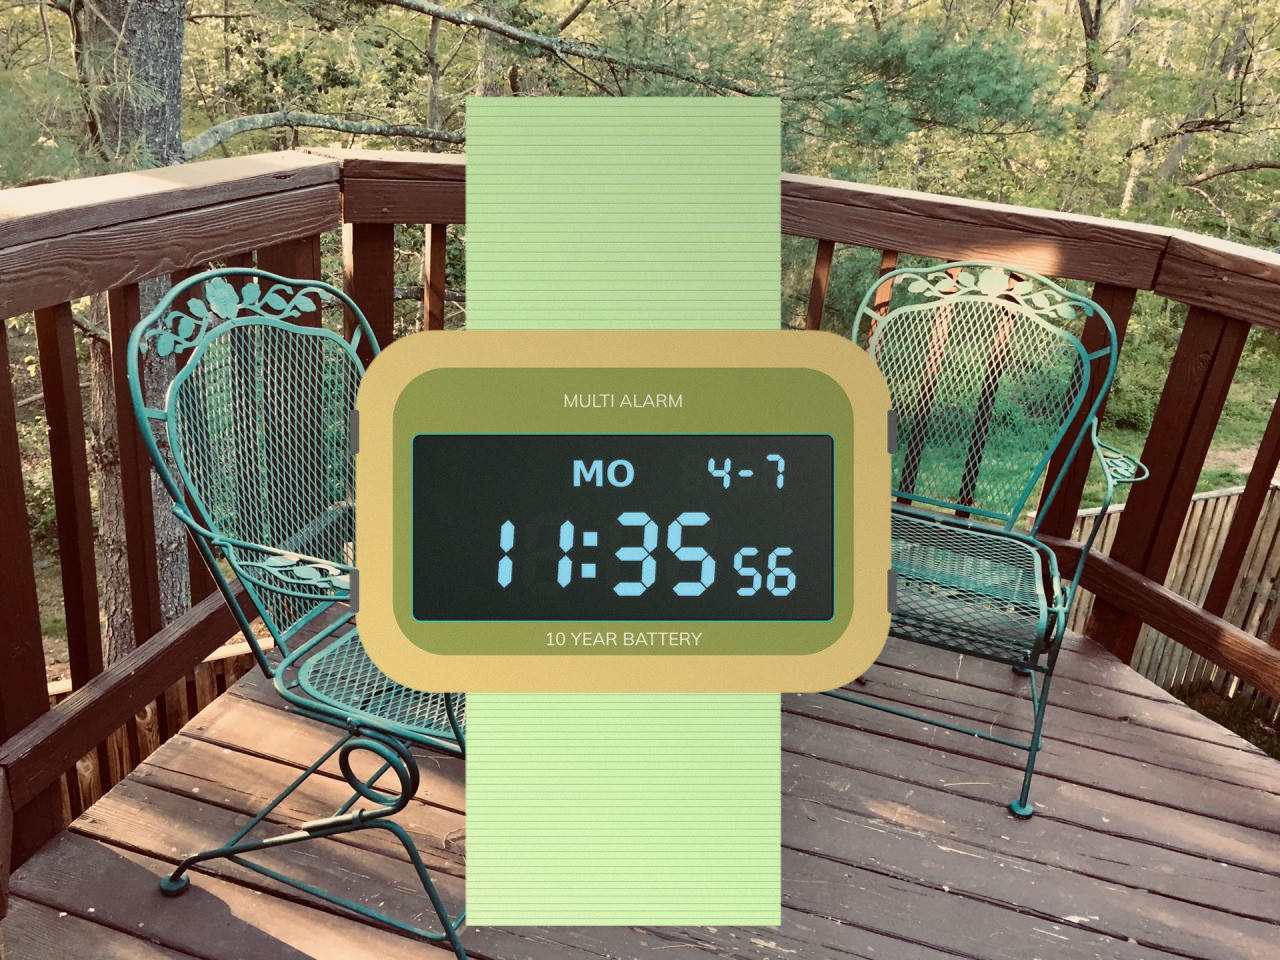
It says 11:35:56
